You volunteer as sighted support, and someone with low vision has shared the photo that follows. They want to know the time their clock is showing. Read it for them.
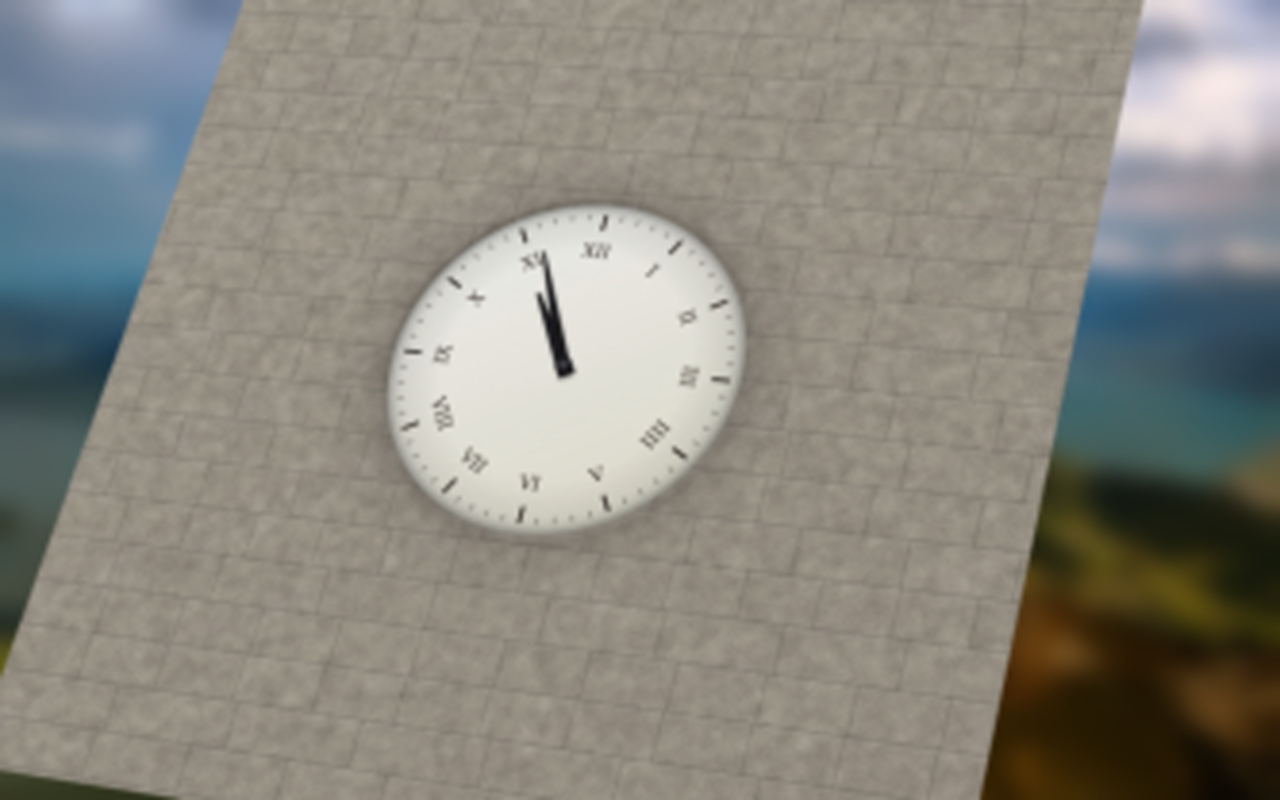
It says 10:56
